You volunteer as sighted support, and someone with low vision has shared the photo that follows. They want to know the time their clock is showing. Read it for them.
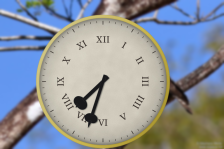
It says 7:33
